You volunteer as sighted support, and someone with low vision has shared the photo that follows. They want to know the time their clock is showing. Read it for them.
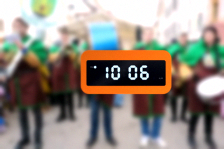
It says 10:06
